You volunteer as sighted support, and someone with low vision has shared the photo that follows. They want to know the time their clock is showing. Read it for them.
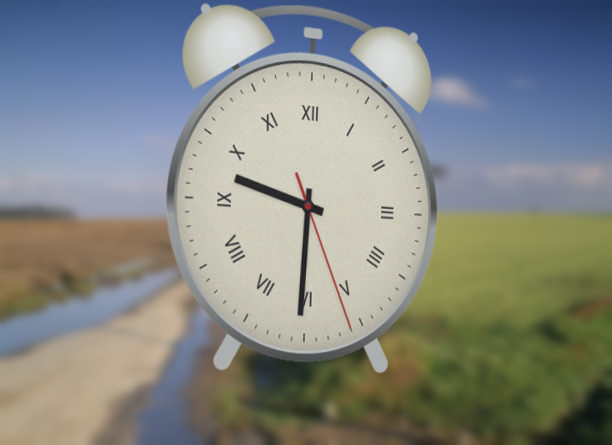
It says 9:30:26
